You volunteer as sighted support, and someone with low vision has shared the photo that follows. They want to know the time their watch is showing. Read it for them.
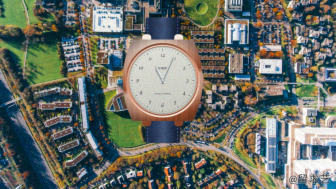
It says 11:04
